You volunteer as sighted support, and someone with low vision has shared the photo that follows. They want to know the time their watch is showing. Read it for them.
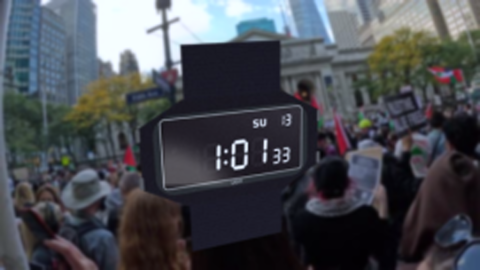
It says 1:01:33
